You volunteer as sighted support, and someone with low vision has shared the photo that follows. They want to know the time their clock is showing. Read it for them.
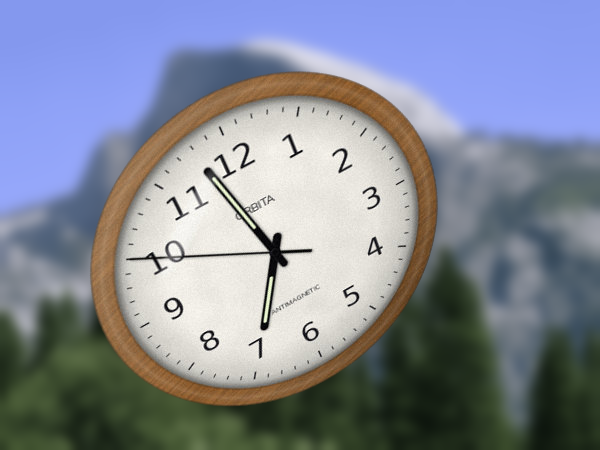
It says 6:57:50
